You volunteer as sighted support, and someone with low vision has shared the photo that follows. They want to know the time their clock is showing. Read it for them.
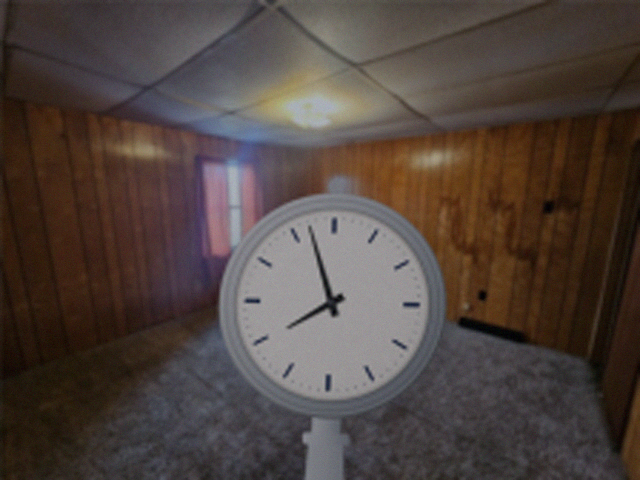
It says 7:57
